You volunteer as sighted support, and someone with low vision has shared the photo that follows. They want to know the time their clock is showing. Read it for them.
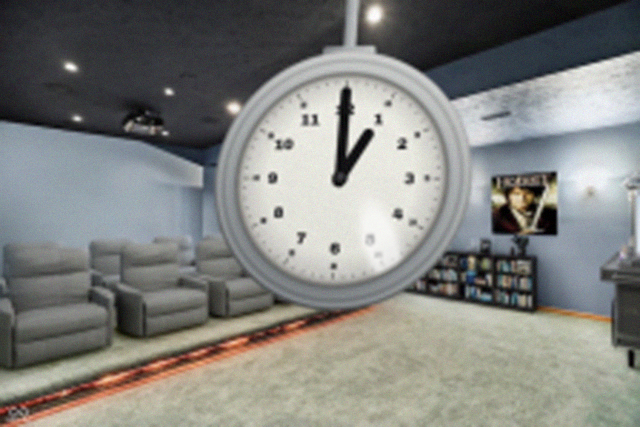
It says 1:00
